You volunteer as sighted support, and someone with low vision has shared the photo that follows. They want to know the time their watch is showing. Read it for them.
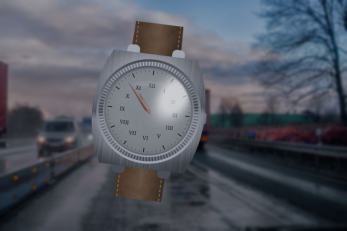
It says 10:53
